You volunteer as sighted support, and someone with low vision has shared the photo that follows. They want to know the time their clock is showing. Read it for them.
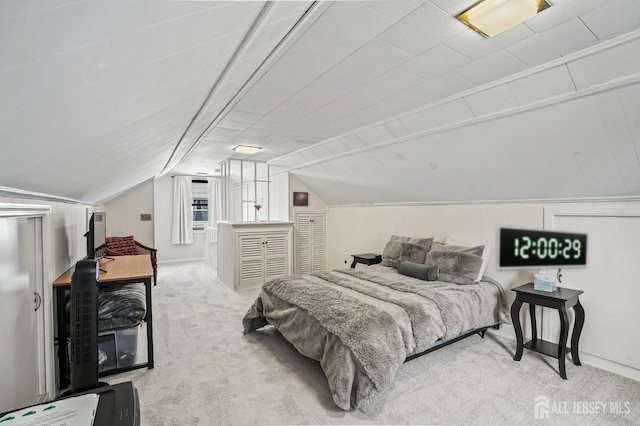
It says 12:00:29
